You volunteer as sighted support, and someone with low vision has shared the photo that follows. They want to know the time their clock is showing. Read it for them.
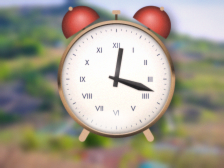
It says 12:18
